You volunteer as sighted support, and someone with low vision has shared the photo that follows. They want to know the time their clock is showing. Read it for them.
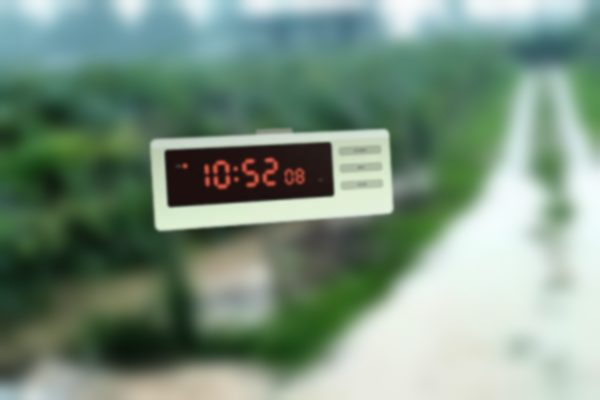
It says 10:52:08
